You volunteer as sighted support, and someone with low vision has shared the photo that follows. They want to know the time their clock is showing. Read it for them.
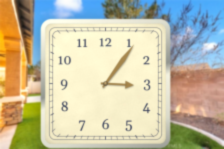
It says 3:06
